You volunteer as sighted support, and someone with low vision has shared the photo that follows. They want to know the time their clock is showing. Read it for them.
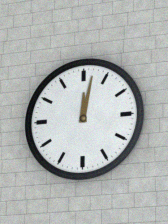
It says 12:02
